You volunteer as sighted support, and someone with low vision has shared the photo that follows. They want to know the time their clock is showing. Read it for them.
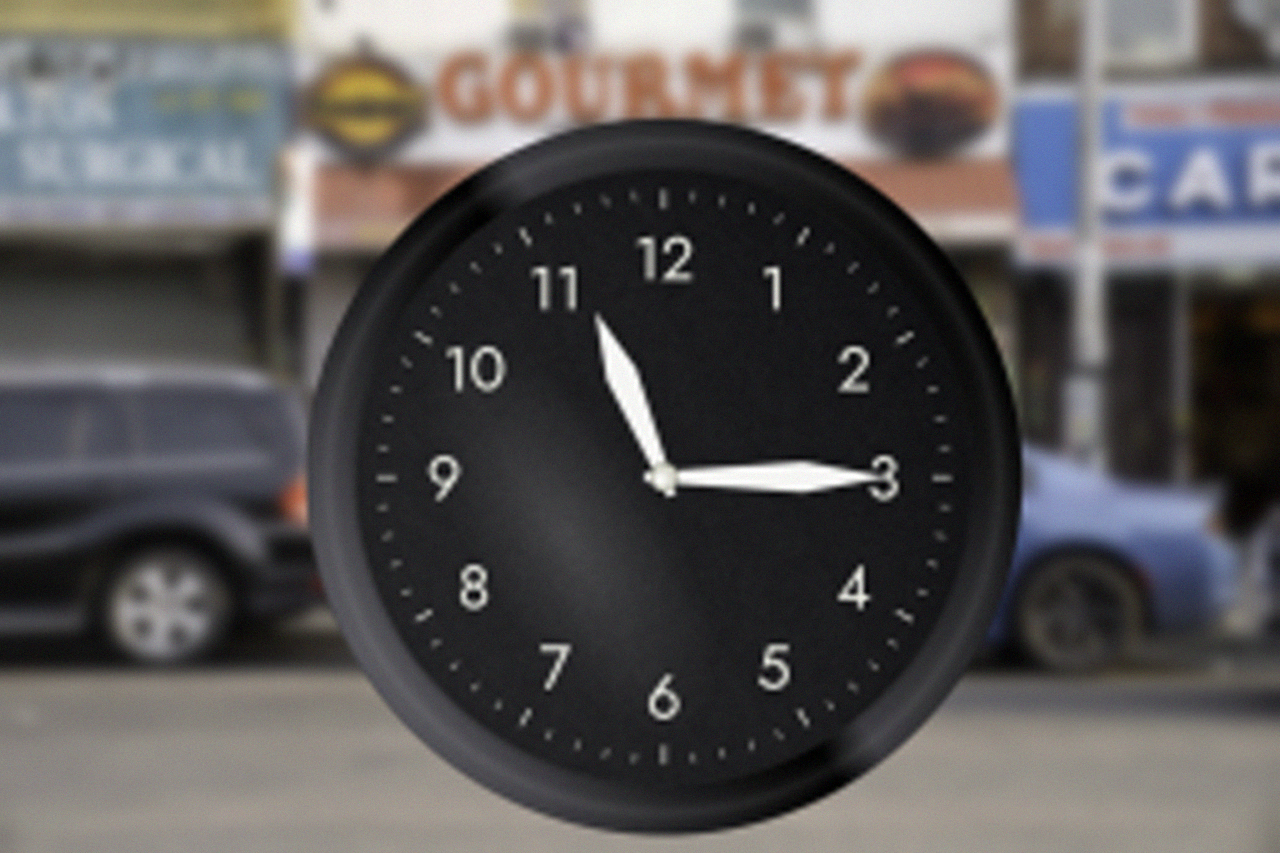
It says 11:15
